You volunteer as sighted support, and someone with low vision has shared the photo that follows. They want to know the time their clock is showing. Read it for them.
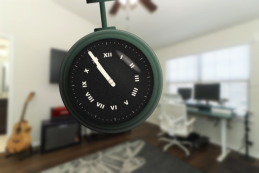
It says 10:55
